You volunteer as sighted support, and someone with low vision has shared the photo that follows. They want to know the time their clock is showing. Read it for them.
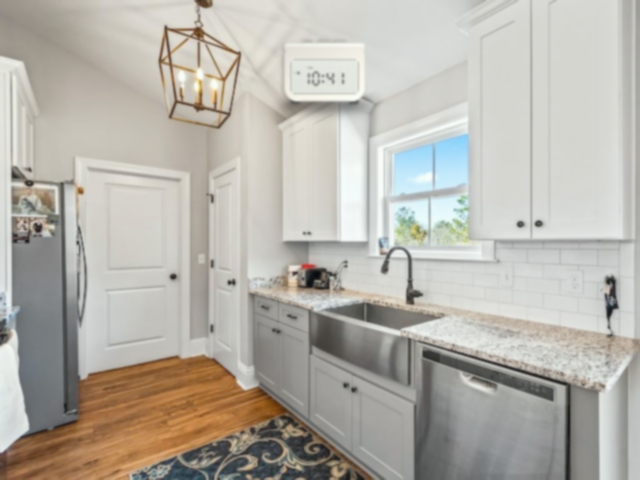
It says 10:41
